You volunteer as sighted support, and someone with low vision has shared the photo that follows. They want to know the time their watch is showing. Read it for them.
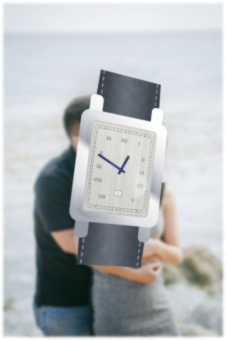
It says 12:49
